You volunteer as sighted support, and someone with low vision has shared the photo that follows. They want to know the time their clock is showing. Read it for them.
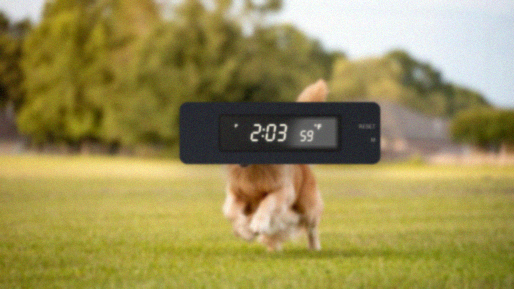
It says 2:03
